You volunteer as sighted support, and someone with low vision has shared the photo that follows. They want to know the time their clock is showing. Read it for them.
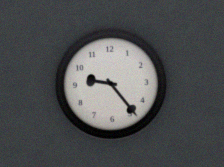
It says 9:24
